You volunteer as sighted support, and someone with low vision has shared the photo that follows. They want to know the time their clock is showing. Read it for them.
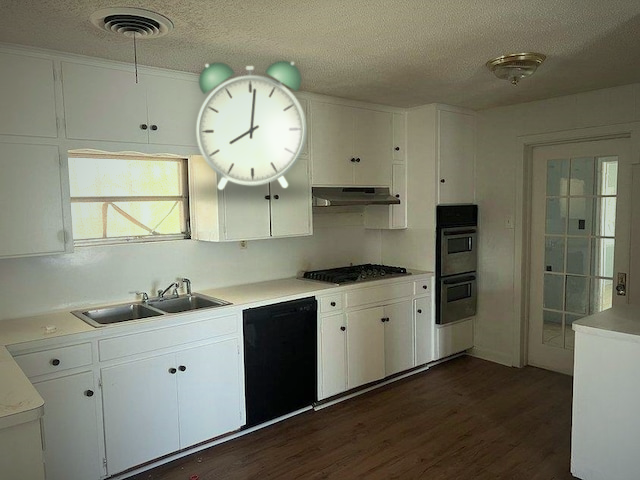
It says 8:01
